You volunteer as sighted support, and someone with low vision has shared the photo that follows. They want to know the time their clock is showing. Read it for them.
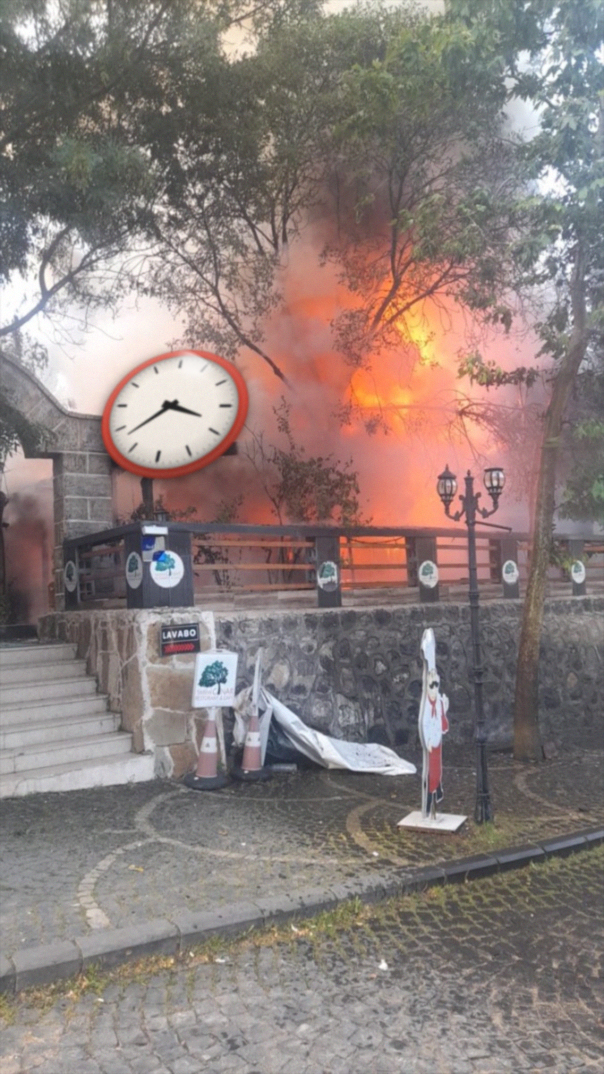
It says 3:38
